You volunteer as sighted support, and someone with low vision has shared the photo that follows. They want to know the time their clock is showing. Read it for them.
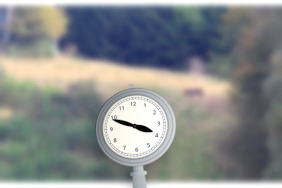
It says 3:49
